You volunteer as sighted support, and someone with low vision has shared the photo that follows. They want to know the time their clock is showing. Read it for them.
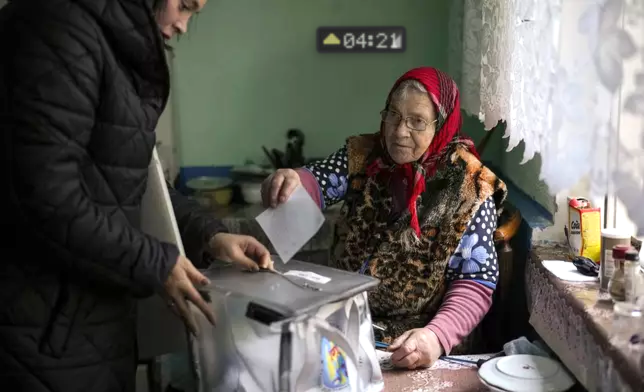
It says 4:21
